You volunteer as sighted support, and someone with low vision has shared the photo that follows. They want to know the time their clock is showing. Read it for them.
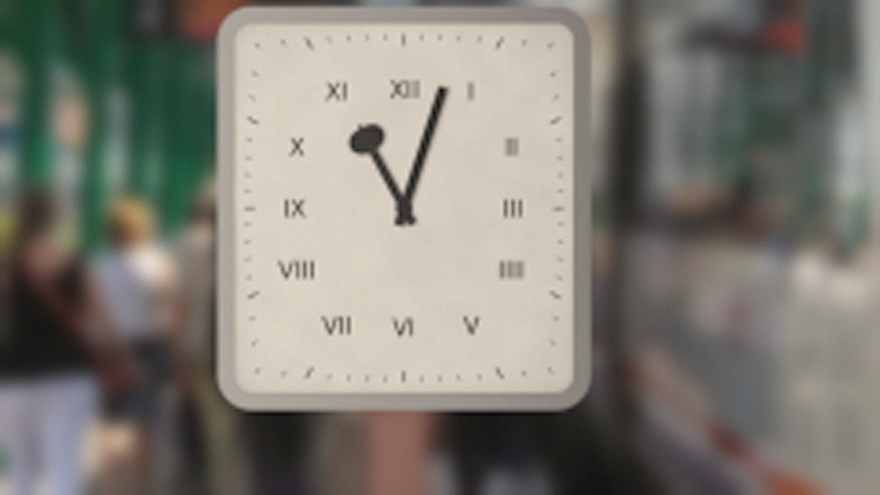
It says 11:03
